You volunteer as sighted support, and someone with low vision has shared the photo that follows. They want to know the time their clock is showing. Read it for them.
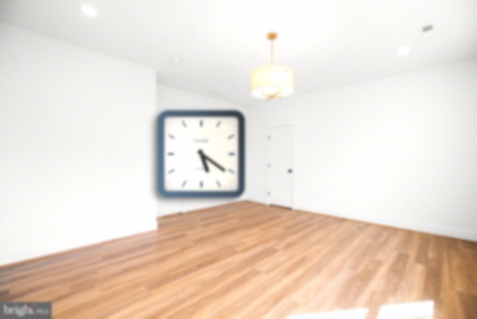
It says 5:21
